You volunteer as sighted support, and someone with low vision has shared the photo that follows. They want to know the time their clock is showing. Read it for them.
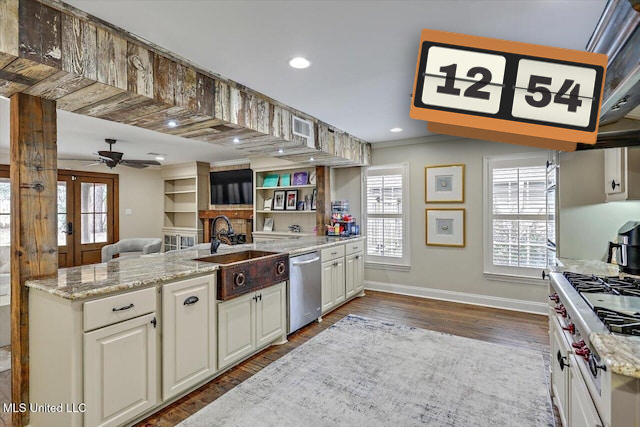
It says 12:54
